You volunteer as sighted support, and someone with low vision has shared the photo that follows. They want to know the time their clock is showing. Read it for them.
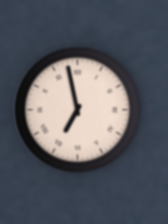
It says 6:58
